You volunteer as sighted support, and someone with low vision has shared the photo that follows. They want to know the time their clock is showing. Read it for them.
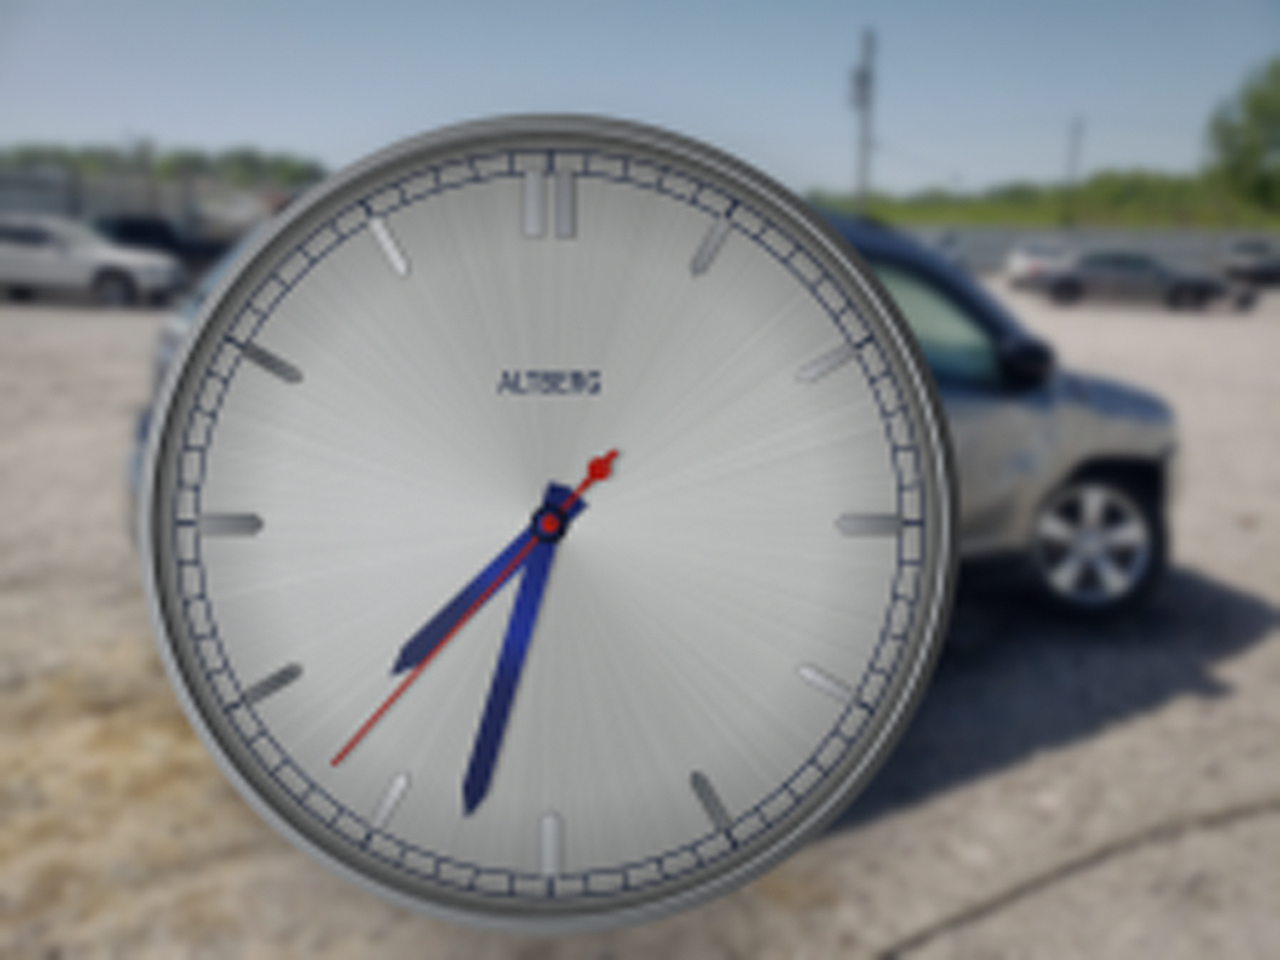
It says 7:32:37
